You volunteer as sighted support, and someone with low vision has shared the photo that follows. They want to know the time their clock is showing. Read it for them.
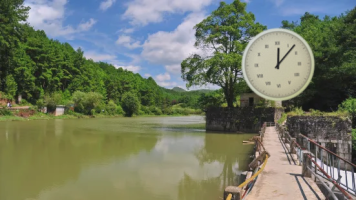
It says 12:07
